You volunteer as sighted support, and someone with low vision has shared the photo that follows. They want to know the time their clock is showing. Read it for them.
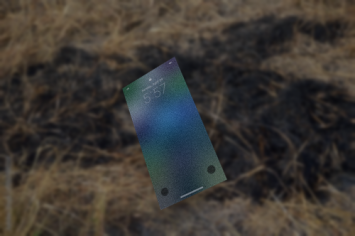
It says 5:57
